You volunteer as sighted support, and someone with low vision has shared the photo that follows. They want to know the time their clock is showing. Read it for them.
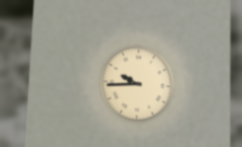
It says 9:44
